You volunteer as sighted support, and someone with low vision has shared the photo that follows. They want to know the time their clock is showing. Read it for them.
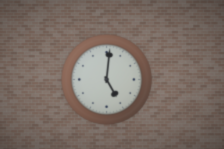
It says 5:01
